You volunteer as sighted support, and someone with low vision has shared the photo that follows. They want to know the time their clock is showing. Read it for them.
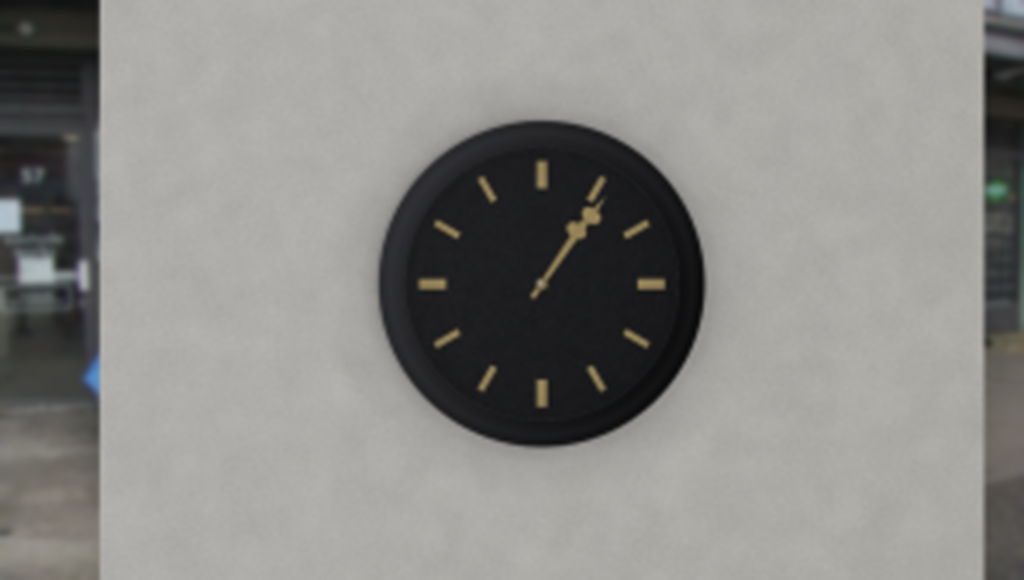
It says 1:06
